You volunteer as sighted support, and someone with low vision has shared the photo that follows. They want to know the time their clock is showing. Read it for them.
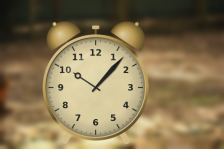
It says 10:07
